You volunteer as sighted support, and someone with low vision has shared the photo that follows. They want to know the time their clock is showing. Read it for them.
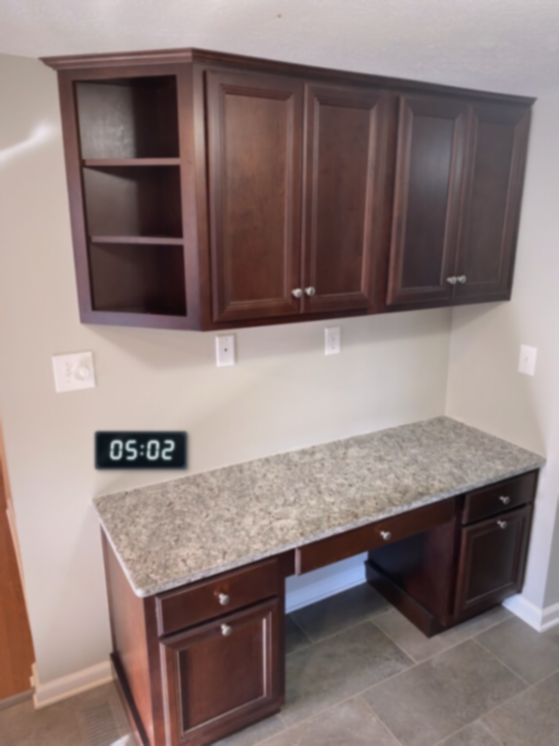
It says 5:02
